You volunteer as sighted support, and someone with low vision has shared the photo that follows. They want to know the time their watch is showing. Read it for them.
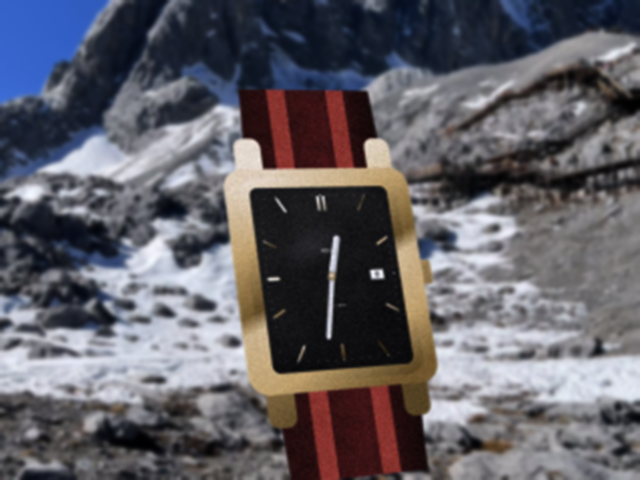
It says 12:32
